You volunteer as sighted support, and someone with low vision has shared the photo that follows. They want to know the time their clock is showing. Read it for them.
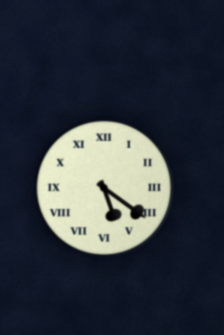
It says 5:21
